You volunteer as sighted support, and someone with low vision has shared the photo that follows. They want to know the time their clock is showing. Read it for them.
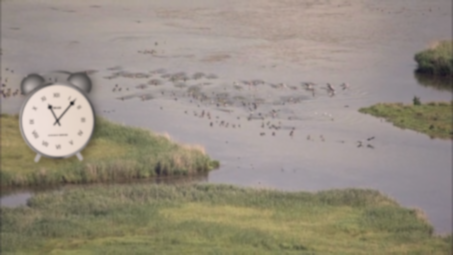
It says 11:07
